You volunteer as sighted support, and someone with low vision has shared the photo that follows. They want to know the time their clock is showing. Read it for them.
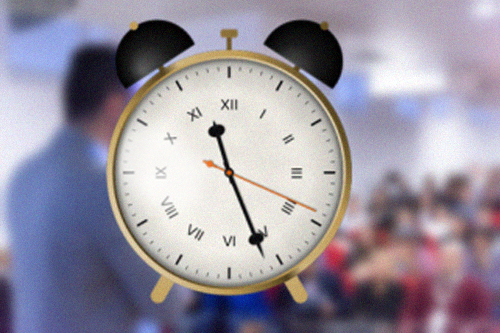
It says 11:26:19
